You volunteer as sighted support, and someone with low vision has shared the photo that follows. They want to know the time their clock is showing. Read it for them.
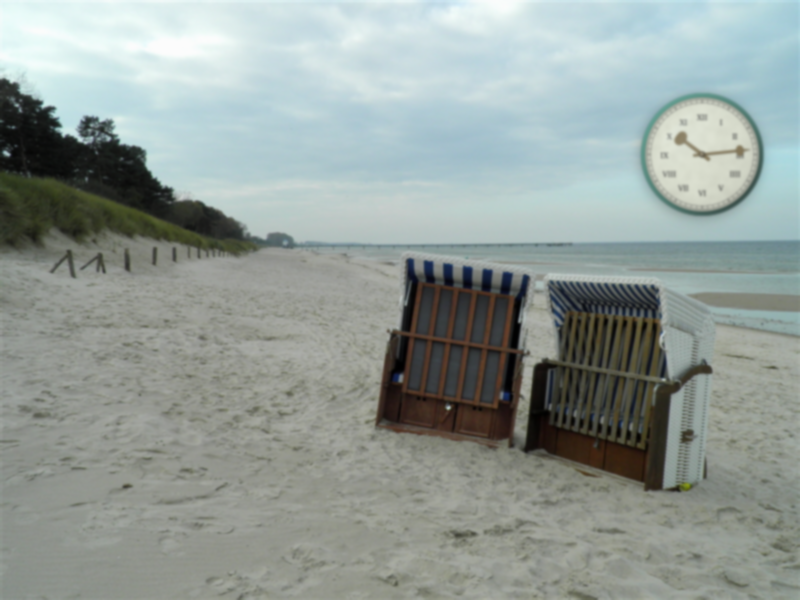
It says 10:14
